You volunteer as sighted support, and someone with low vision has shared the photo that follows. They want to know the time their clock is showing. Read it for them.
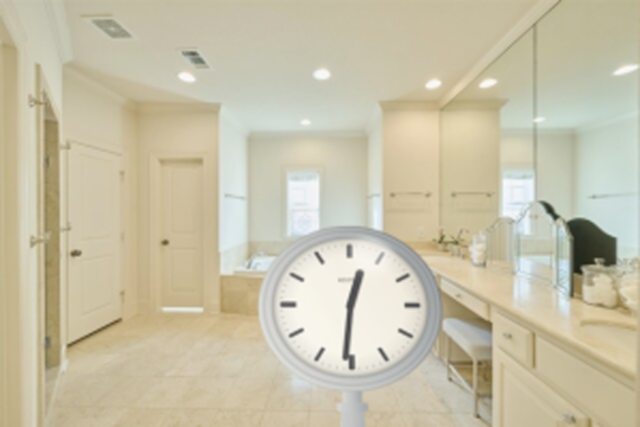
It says 12:31
